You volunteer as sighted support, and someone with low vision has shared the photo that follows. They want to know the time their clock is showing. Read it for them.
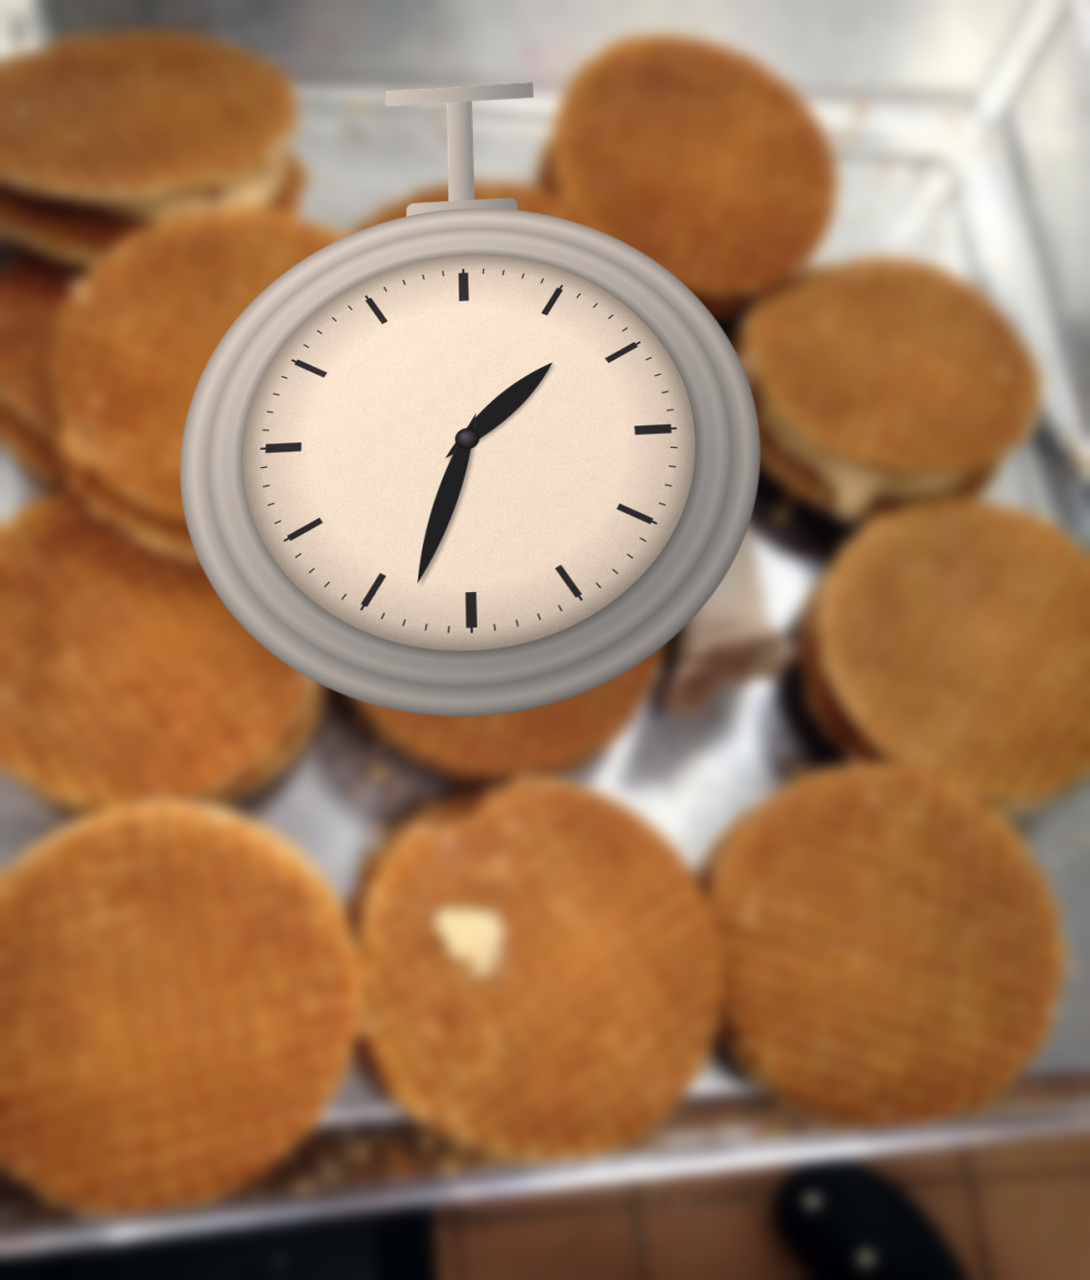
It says 1:33
